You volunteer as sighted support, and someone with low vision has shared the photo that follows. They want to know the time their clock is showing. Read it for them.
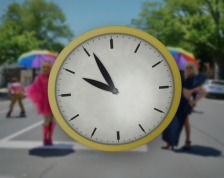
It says 9:56
